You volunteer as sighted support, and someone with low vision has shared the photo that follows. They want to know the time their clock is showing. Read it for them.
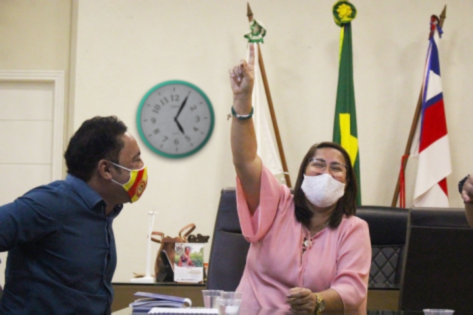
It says 5:05
